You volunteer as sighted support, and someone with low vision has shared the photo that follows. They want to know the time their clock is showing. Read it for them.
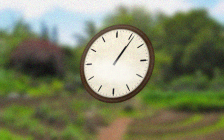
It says 1:06
